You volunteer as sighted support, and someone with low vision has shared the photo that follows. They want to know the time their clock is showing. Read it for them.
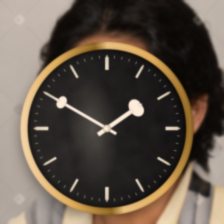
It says 1:50
